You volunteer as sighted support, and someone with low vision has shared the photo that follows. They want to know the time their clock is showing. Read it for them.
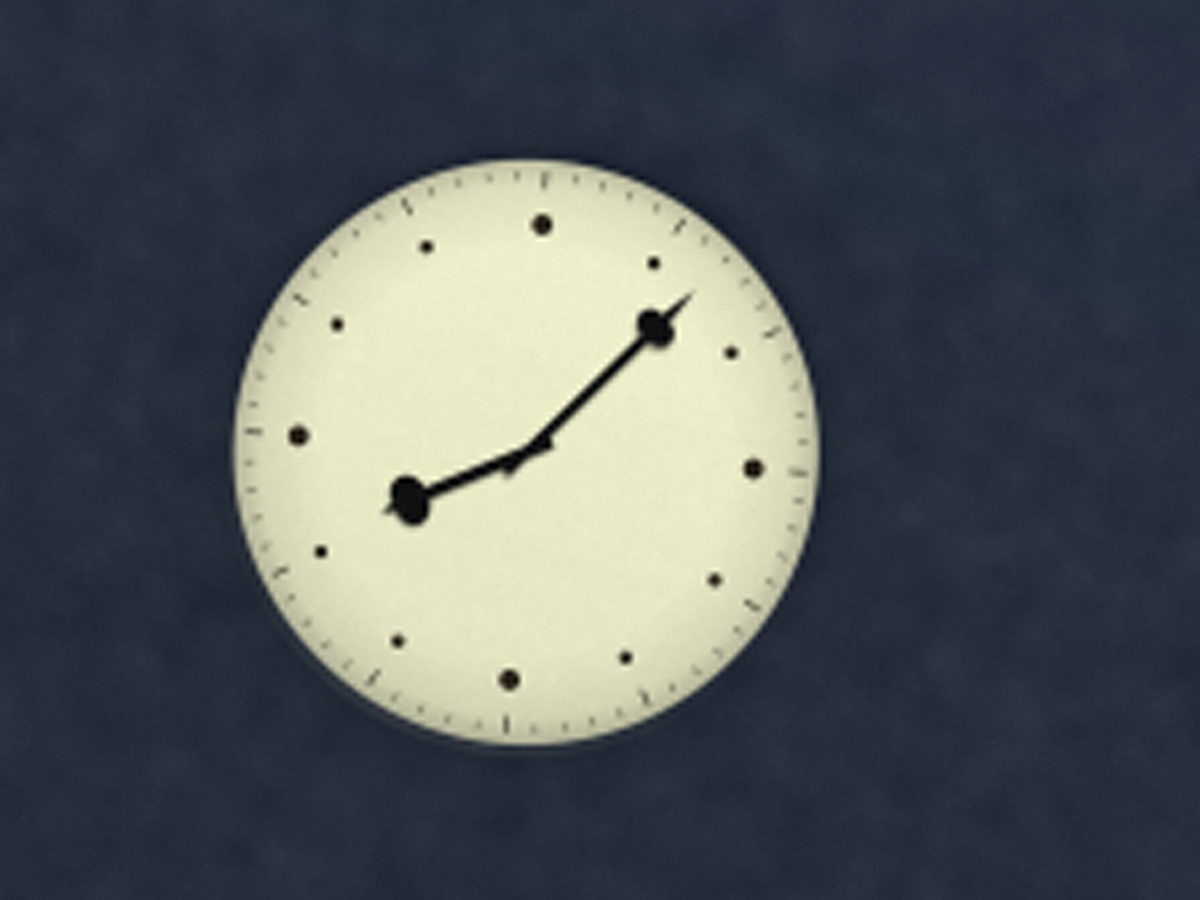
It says 8:07
